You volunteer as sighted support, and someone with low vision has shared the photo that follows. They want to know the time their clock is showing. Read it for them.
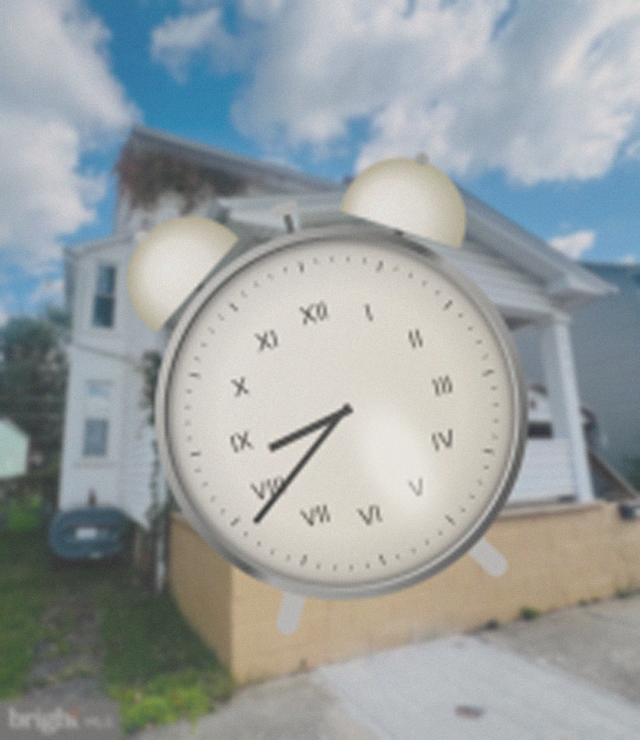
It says 8:39
